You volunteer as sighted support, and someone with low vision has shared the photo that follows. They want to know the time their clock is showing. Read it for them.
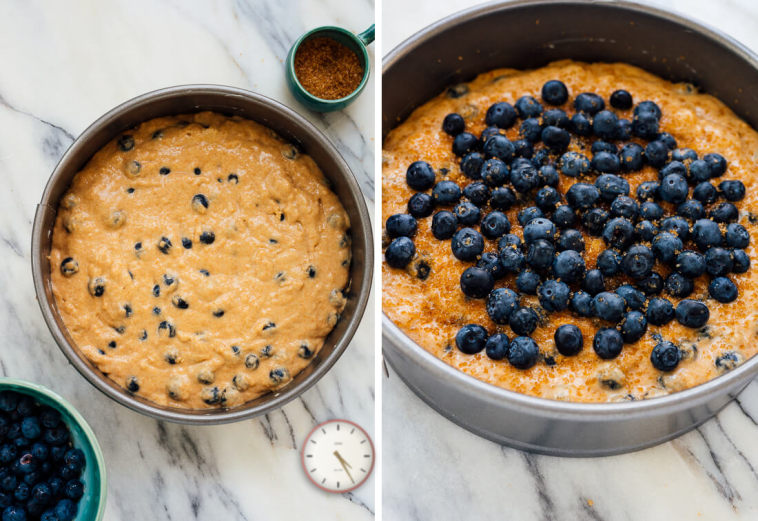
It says 4:25
